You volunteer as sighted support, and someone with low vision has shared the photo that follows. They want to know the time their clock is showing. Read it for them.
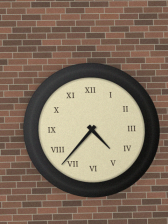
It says 4:37
